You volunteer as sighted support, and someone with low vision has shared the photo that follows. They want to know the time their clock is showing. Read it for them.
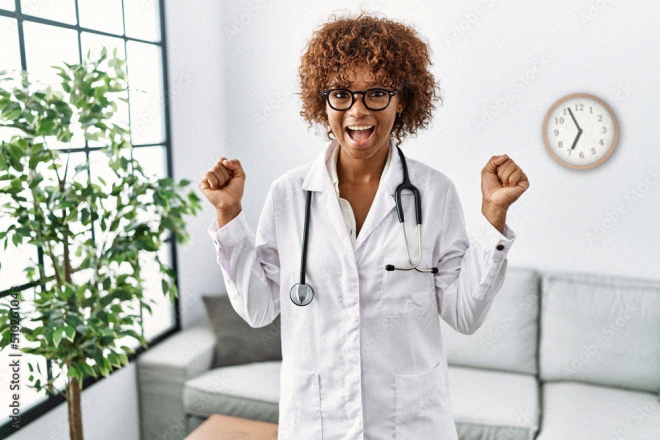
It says 6:56
